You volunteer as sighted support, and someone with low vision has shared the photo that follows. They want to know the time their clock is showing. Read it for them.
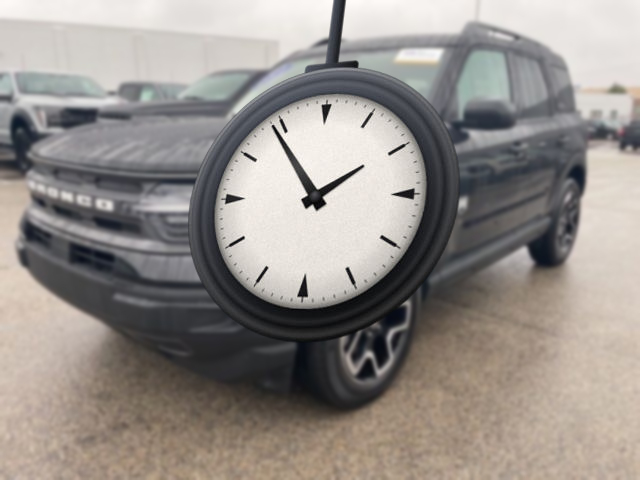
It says 1:54
